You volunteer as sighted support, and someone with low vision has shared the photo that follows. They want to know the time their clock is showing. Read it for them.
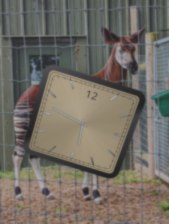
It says 5:47
